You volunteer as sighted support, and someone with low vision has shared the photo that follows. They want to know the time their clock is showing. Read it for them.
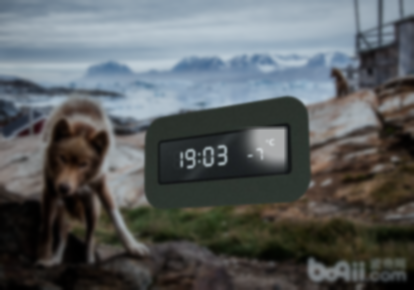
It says 19:03
